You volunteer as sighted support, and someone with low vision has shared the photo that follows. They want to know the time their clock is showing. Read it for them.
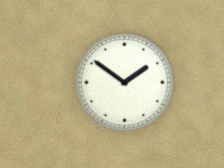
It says 1:51
